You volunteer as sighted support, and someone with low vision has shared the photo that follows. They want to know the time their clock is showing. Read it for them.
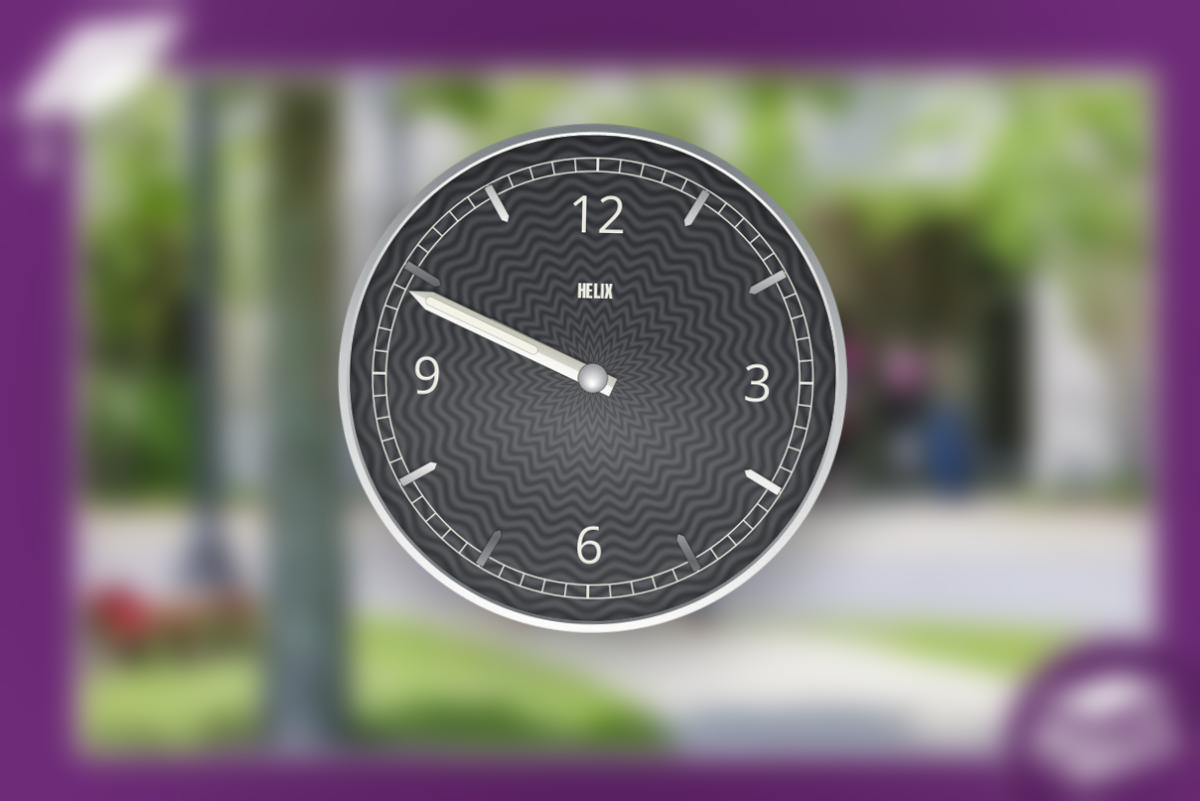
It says 9:49
